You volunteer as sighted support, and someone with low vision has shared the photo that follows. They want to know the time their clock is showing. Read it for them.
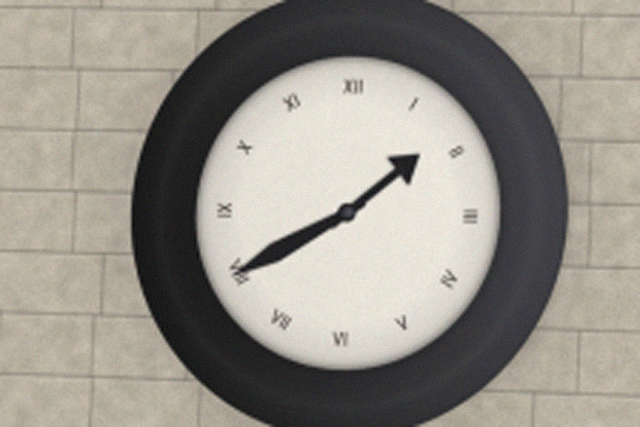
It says 1:40
